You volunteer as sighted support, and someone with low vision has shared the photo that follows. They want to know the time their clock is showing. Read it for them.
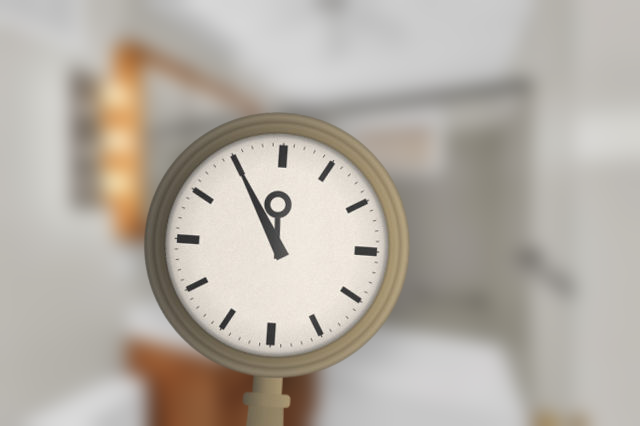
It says 11:55
